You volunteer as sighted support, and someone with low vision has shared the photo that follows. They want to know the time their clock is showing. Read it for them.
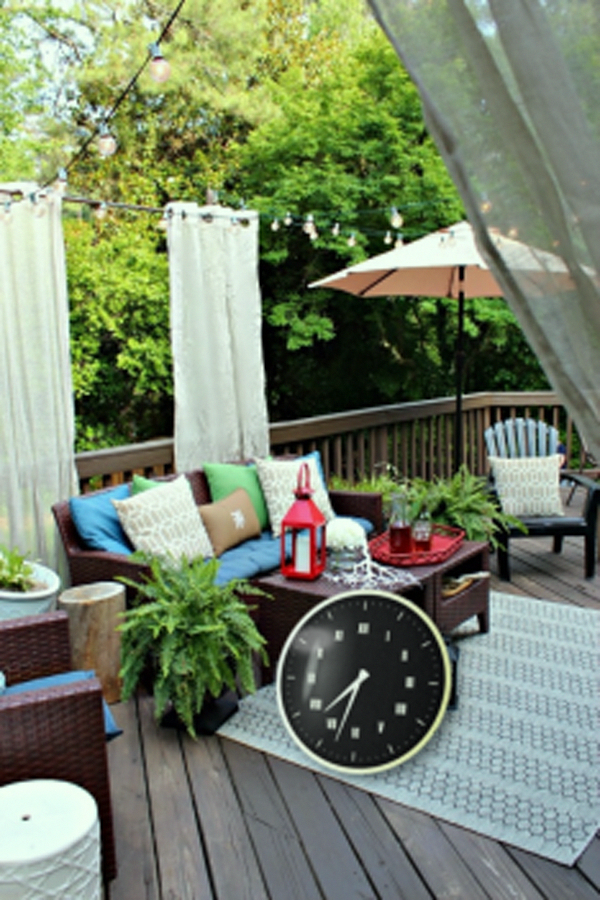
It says 7:33
